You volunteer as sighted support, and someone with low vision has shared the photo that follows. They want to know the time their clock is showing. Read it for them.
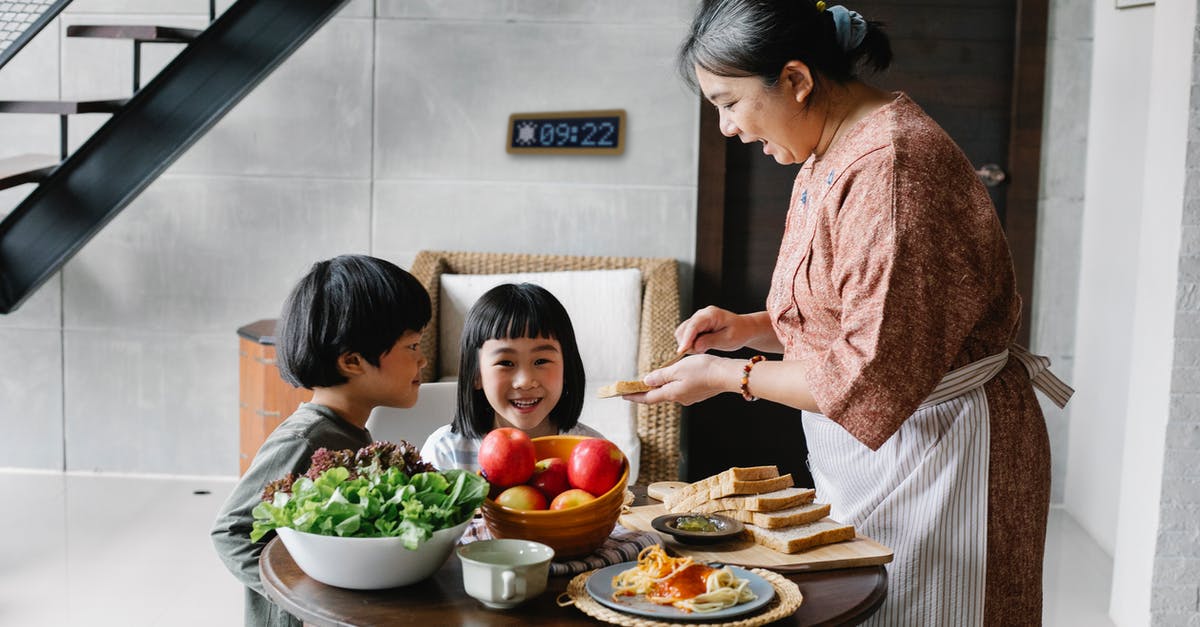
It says 9:22
